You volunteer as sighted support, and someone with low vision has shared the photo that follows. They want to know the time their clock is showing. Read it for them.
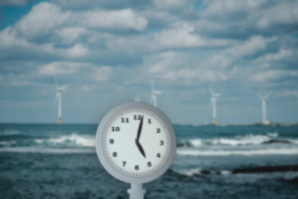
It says 5:02
